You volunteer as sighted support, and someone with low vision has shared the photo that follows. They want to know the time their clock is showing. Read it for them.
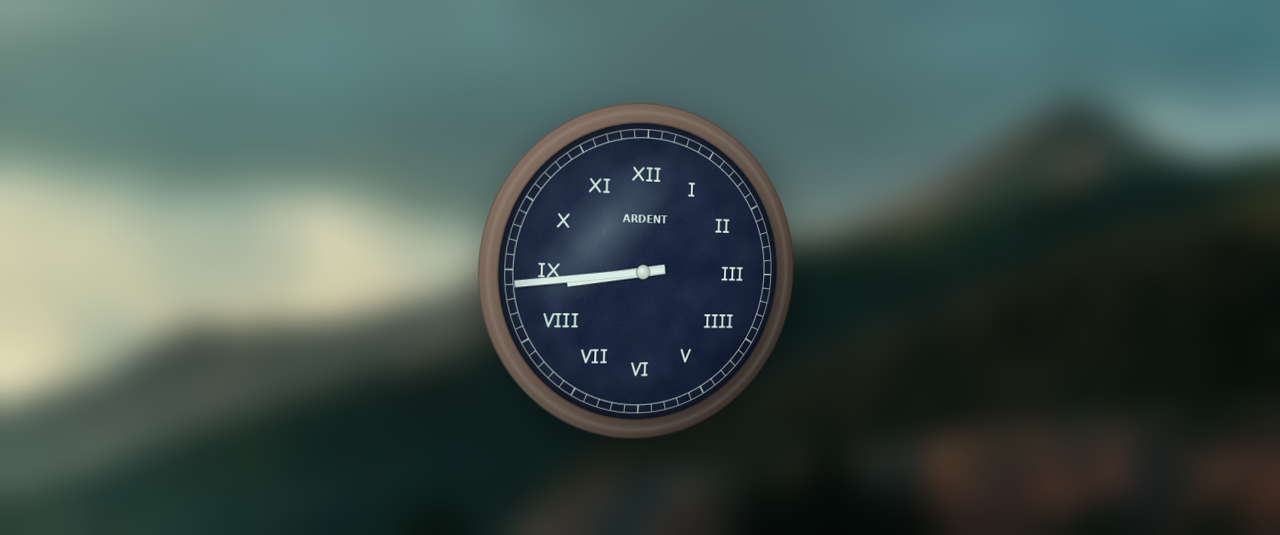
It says 8:44
